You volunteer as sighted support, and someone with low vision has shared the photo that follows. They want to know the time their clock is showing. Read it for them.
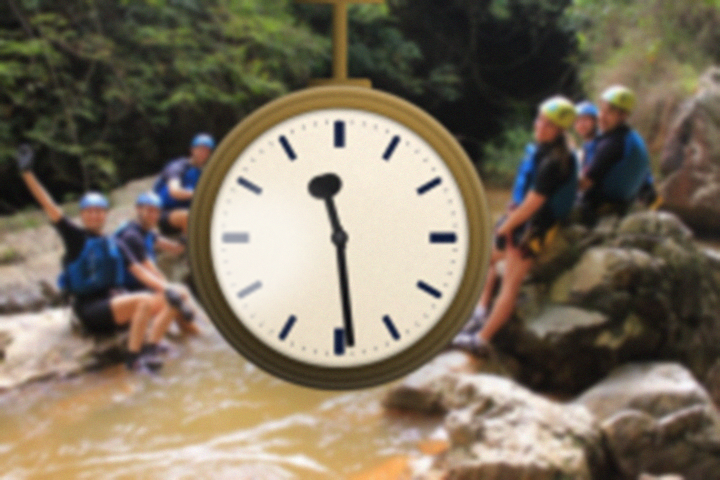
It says 11:29
